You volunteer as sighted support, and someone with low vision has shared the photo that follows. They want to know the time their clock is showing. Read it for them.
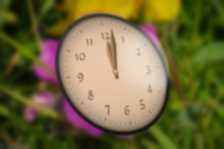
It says 12:02
